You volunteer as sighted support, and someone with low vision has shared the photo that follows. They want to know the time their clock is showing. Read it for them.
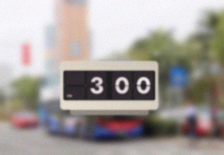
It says 3:00
